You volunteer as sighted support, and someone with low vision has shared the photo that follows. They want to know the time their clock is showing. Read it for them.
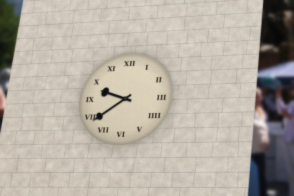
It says 9:39
